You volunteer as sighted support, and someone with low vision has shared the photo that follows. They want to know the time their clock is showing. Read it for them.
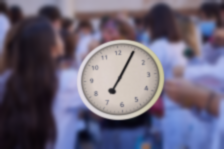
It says 7:05
